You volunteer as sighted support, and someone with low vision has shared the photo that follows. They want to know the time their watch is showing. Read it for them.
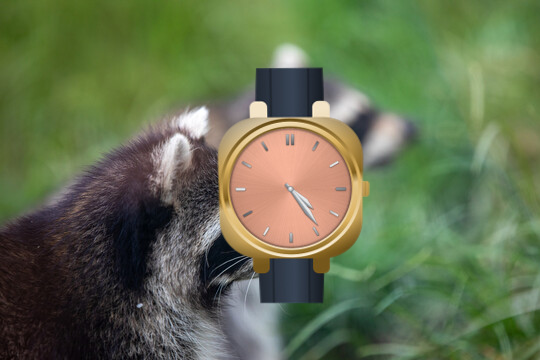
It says 4:24
